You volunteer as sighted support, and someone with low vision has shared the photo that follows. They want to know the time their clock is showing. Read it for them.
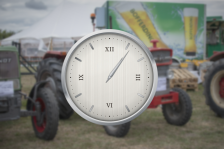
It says 1:06
